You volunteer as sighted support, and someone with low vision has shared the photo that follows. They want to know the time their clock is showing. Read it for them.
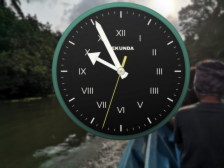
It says 9:55:33
